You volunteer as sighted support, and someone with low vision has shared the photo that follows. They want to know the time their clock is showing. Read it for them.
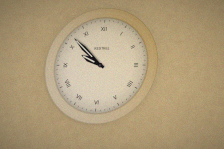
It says 9:52
